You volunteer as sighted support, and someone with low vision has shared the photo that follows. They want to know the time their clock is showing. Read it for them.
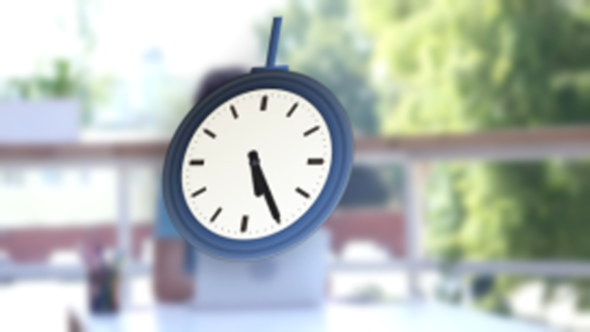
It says 5:25
